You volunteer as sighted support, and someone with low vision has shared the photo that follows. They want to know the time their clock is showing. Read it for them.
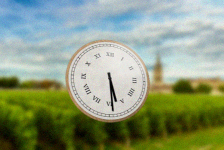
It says 5:29
